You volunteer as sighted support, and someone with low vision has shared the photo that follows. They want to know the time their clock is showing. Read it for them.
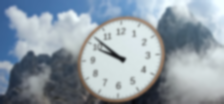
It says 9:52
